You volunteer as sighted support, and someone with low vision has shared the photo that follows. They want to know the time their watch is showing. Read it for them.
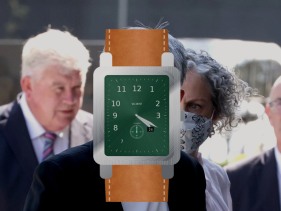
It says 4:20
